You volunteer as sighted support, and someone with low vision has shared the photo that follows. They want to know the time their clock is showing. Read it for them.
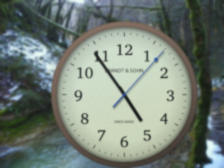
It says 4:54:07
